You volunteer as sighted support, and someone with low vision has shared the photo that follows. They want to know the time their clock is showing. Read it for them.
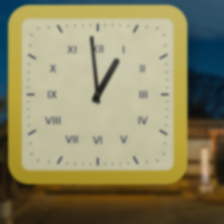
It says 12:59
